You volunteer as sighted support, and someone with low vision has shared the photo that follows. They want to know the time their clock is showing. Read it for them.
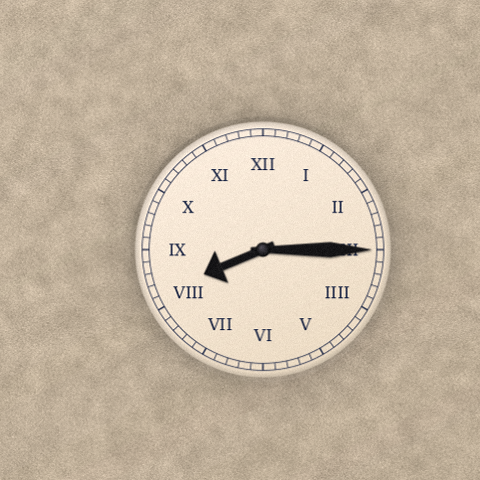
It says 8:15
